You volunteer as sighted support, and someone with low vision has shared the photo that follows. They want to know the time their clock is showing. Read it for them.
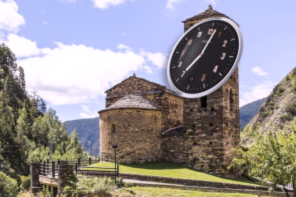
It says 7:02
